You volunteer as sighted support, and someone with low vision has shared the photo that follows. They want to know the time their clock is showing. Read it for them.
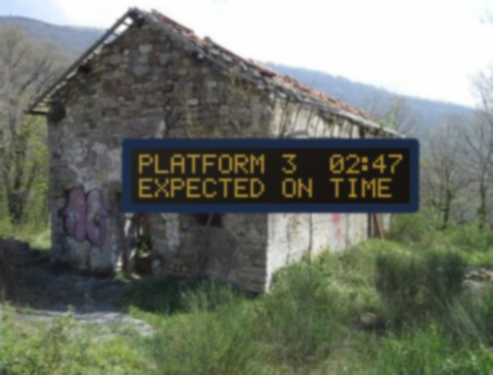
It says 2:47
